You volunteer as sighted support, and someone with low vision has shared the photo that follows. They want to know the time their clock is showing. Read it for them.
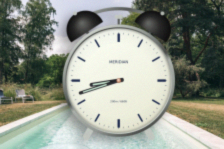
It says 8:42
